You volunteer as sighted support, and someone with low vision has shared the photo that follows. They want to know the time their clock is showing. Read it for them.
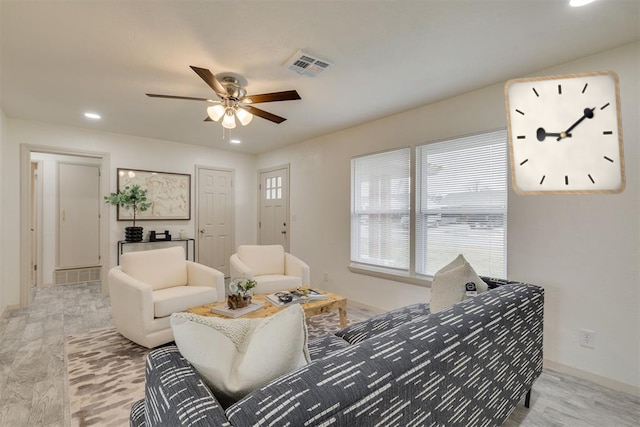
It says 9:09
